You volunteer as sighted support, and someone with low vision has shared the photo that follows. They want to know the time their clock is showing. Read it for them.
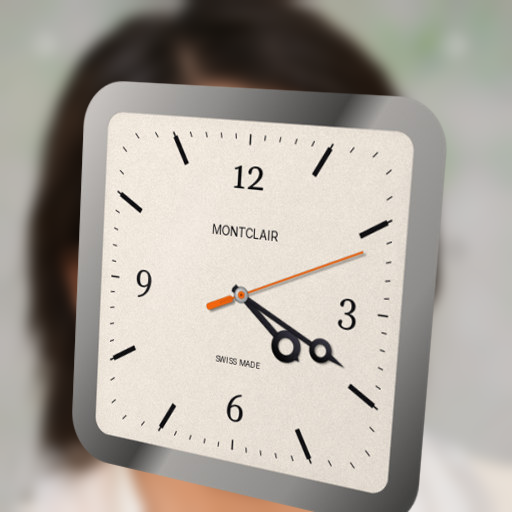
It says 4:19:11
